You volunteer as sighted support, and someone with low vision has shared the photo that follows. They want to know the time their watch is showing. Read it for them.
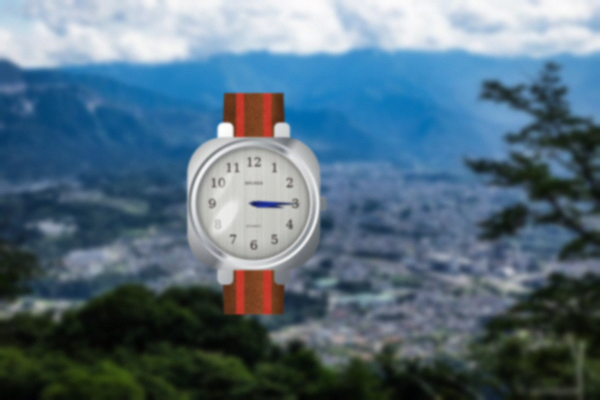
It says 3:15
